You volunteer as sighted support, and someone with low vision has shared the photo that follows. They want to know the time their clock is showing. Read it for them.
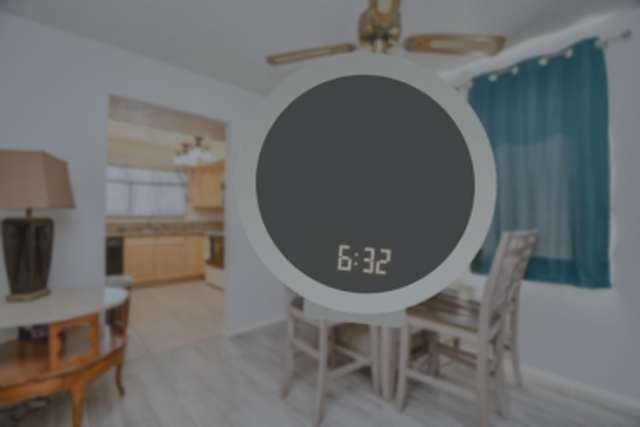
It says 6:32
